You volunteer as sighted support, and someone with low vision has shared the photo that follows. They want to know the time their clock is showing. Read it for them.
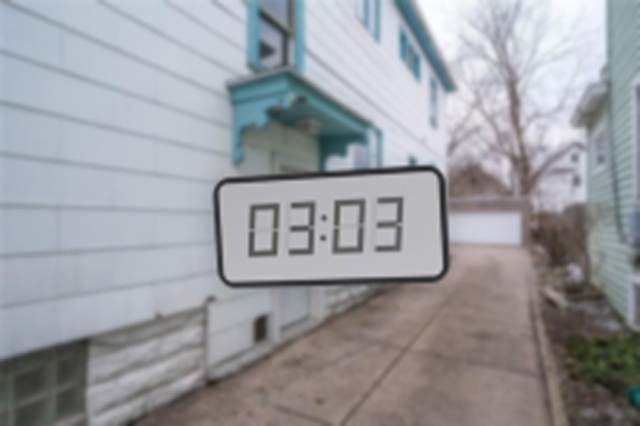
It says 3:03
